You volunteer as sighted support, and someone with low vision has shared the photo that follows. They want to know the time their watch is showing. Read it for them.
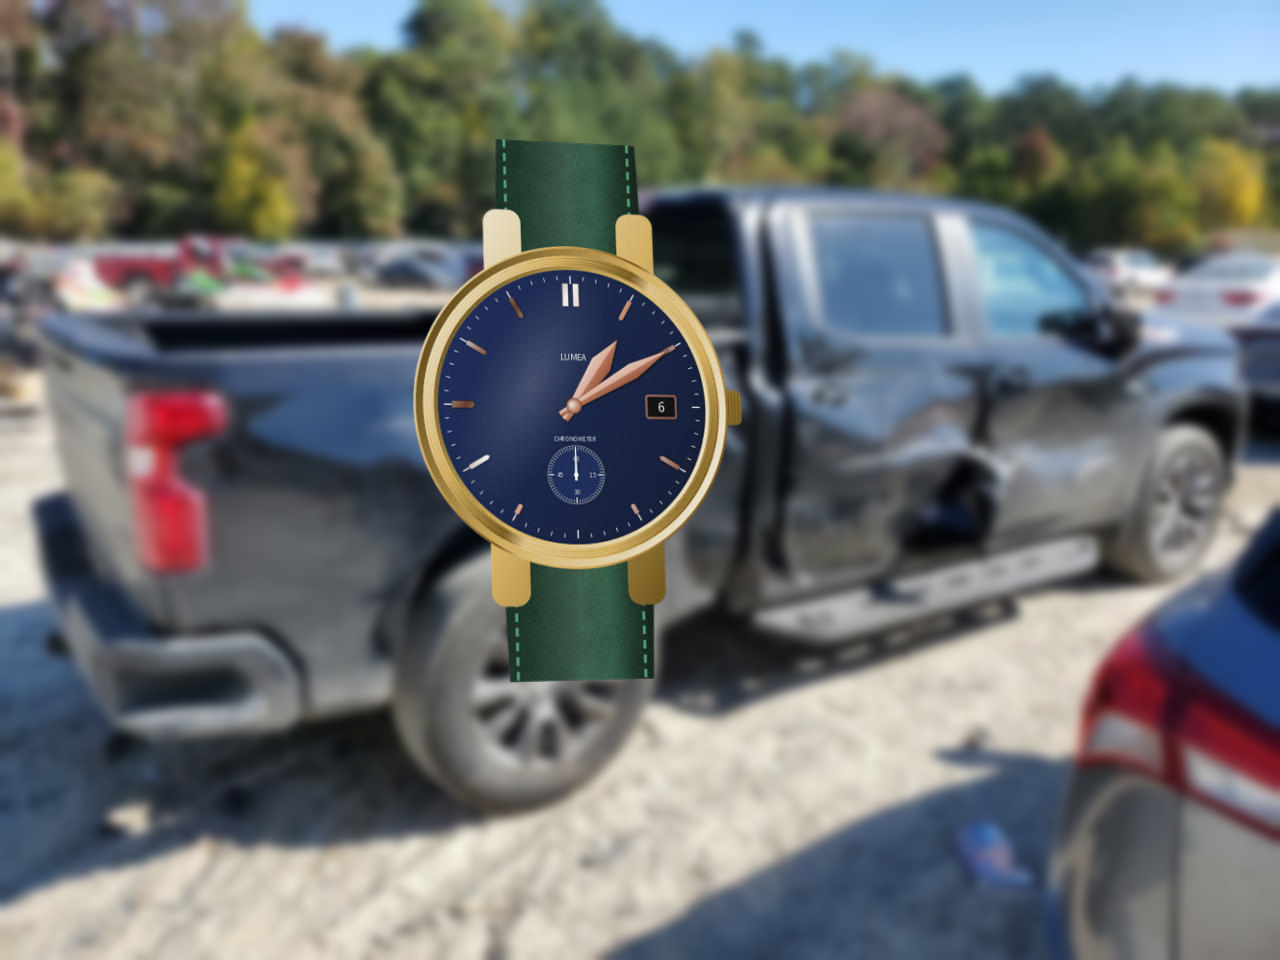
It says 1:10
